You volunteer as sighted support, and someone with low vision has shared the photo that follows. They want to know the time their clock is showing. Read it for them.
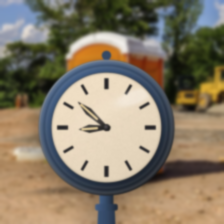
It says 8:52
